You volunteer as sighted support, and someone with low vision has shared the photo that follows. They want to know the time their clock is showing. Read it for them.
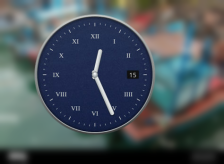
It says 12:26
